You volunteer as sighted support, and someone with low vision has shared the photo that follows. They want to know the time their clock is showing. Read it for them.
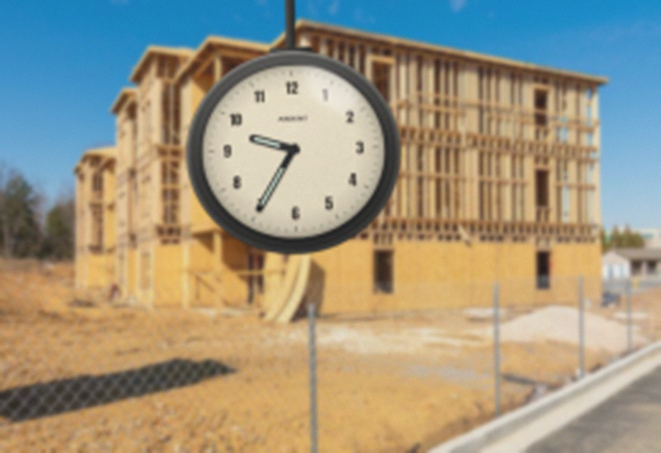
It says 9:35
